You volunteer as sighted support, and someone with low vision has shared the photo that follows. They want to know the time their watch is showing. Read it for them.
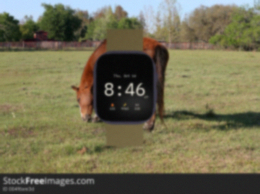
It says 8:46
